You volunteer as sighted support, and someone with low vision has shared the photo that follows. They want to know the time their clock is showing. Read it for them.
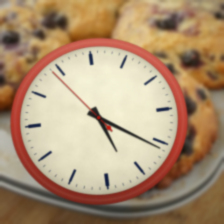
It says 5:20:54
